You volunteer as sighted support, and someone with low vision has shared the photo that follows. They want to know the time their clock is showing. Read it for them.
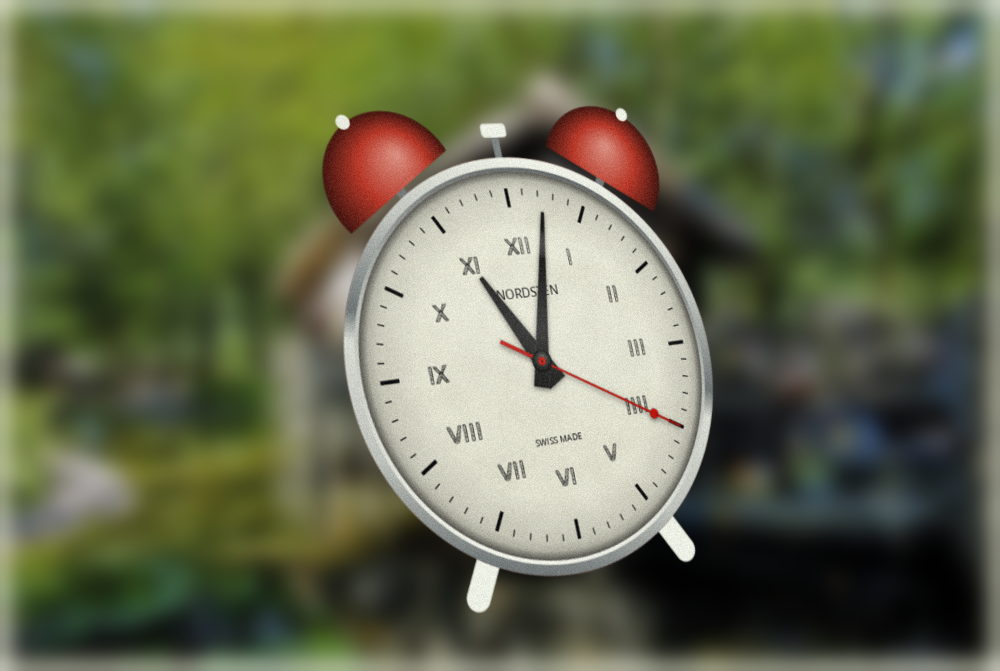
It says 11:02:20
